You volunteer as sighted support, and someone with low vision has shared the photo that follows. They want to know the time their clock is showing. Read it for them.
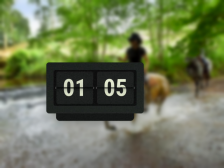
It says 1:05
